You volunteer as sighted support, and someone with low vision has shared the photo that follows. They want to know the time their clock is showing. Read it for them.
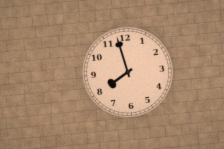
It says 7:58
